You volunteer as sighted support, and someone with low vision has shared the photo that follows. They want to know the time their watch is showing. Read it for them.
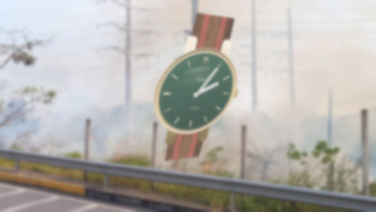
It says 2:05
